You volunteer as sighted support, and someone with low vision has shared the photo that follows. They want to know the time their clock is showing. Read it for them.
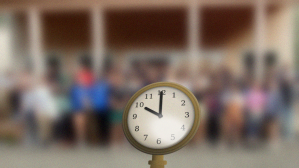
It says 10:00
